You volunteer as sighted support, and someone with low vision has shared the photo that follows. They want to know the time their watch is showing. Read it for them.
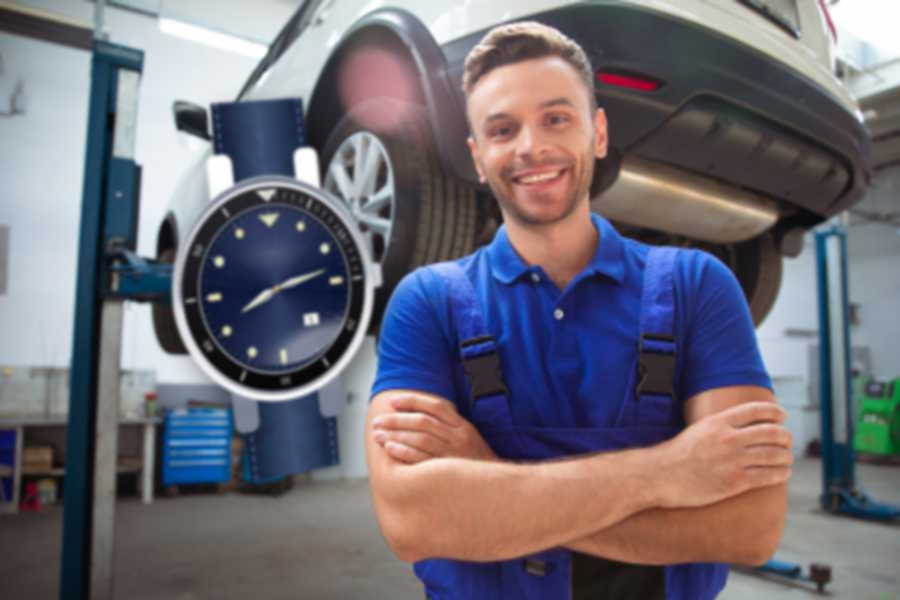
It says 8:13
